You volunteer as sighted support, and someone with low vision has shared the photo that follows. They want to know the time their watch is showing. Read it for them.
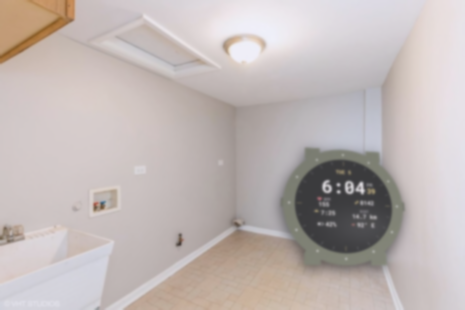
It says 6:04
